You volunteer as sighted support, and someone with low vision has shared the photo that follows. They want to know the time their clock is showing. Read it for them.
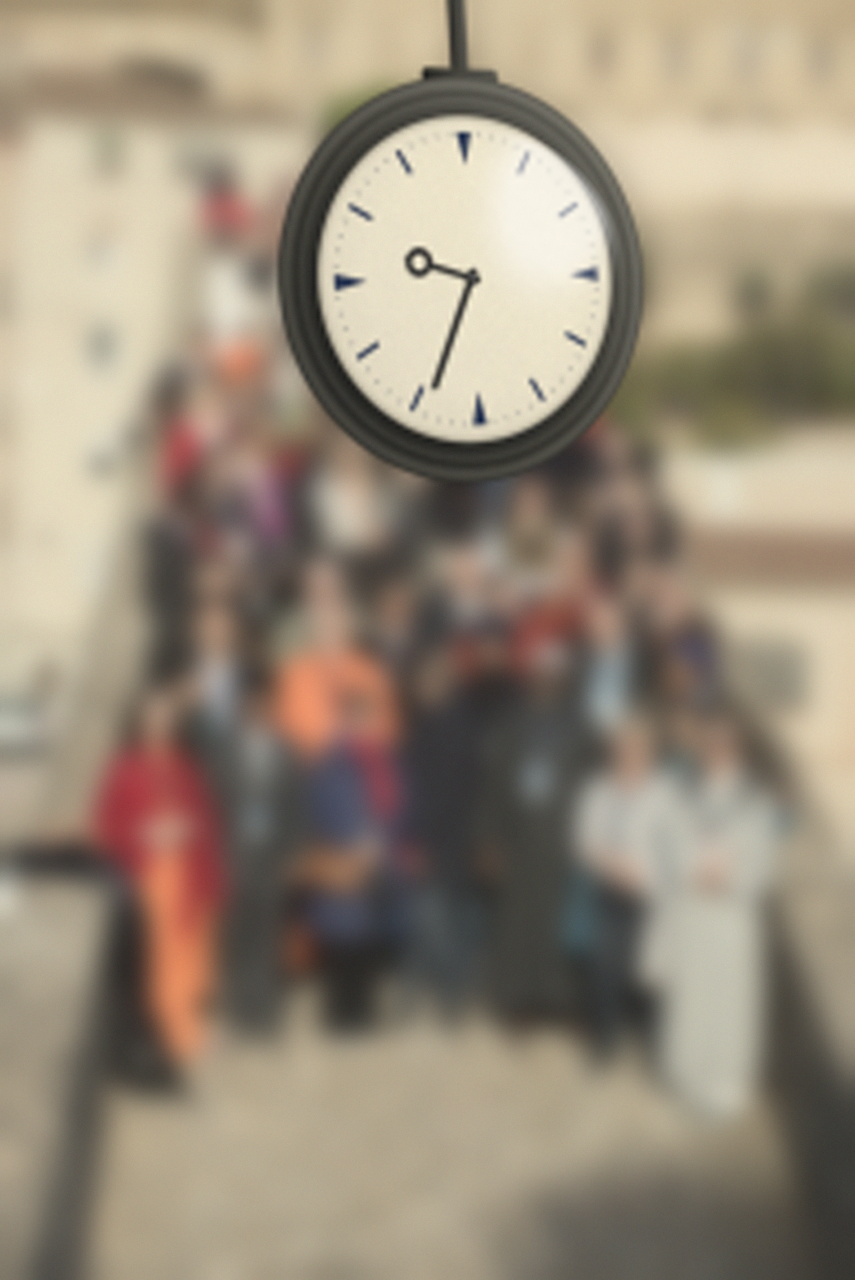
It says 9:34
